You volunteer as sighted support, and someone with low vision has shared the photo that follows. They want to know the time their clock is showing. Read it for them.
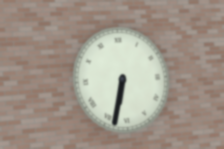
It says 6:33
